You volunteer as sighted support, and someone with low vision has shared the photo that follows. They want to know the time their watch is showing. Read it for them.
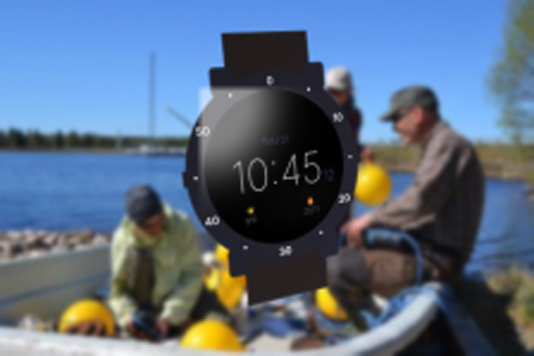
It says 10:45
